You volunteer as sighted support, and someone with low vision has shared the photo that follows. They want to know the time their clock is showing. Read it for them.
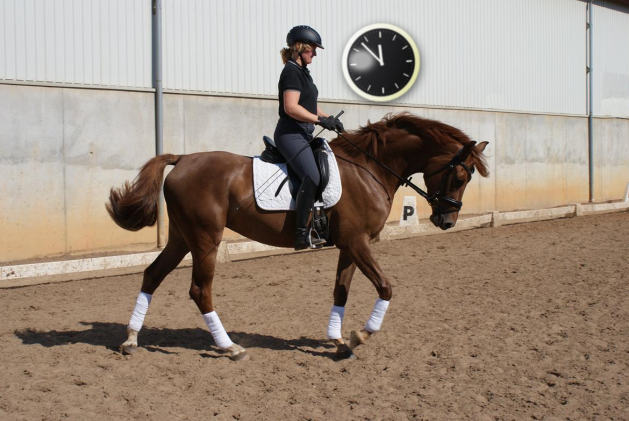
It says 11:53
